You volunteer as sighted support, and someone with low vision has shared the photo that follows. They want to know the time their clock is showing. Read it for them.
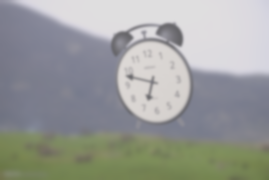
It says 6:48
